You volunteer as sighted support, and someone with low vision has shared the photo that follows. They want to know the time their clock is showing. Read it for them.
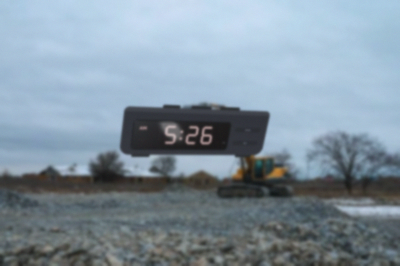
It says 5:26
